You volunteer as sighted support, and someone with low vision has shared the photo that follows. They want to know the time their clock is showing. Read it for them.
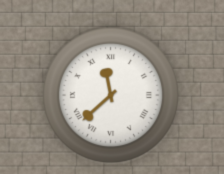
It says 11:38
